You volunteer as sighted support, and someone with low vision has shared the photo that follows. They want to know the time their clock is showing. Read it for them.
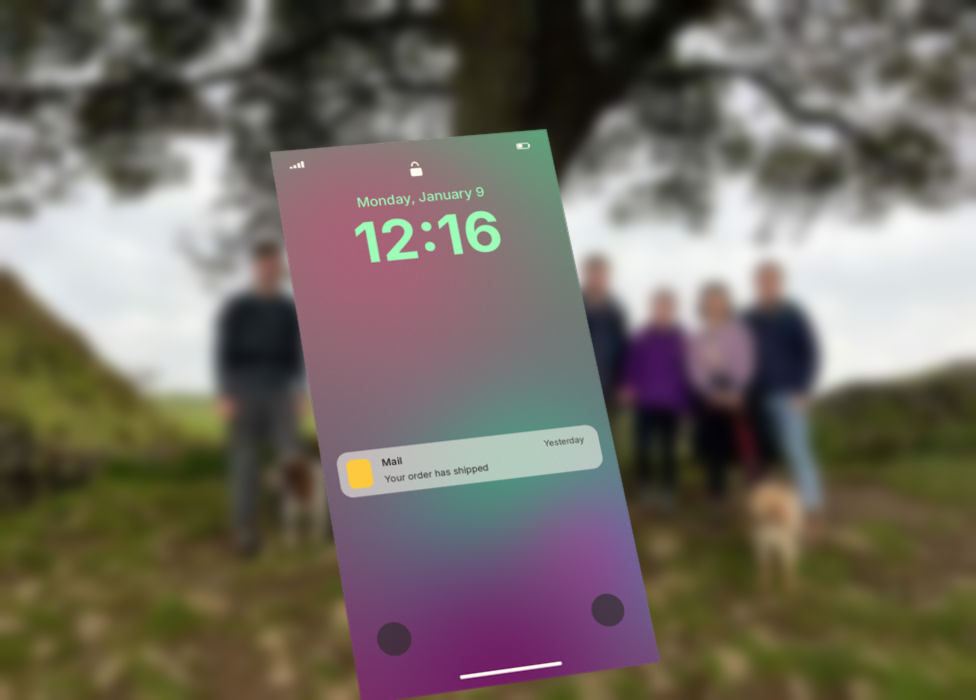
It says 12:16
